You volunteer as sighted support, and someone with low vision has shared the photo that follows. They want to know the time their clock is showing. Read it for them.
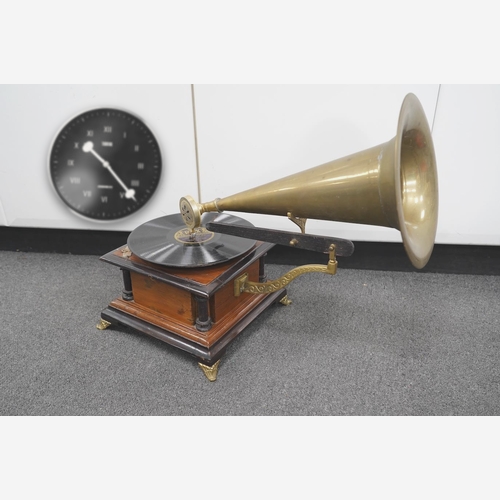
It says 10:23
